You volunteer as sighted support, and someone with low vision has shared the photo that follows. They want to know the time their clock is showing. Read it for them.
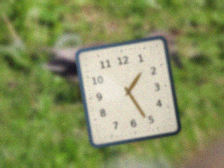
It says 1:26
